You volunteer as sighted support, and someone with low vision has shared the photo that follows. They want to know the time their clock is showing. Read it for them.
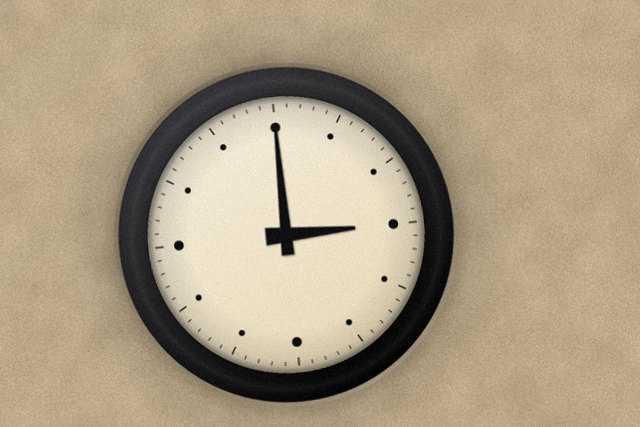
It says 3:00
